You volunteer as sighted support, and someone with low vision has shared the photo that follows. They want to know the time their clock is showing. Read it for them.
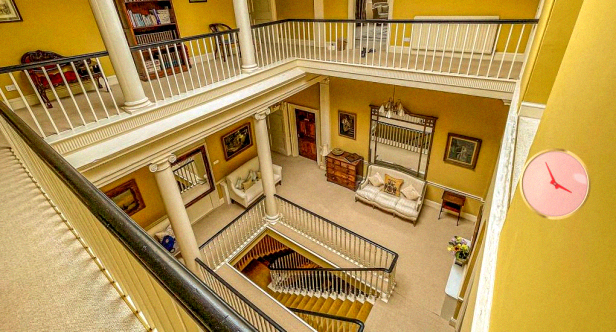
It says 3:56
